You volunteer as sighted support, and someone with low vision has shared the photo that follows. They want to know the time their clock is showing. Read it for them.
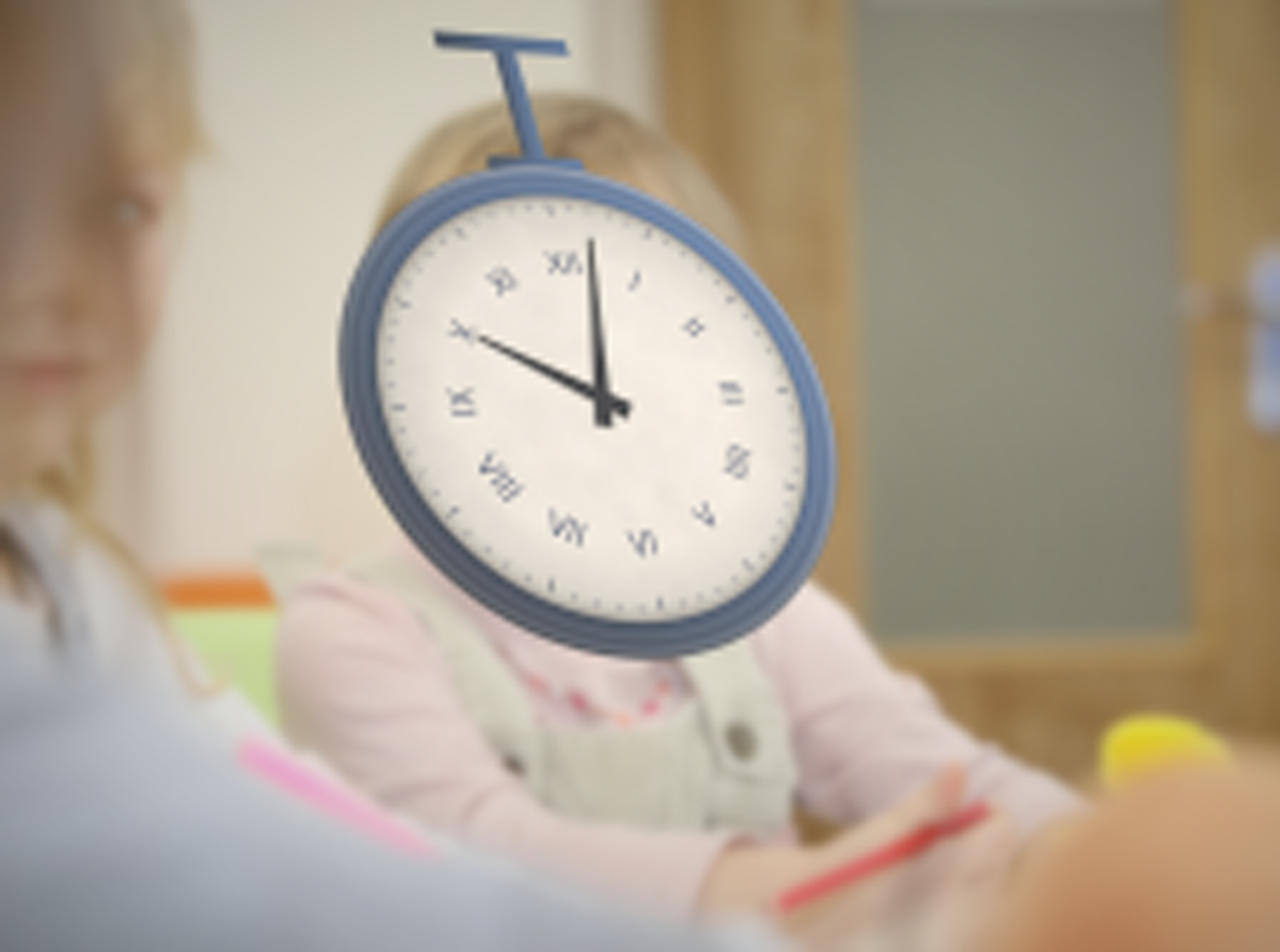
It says 10:02
